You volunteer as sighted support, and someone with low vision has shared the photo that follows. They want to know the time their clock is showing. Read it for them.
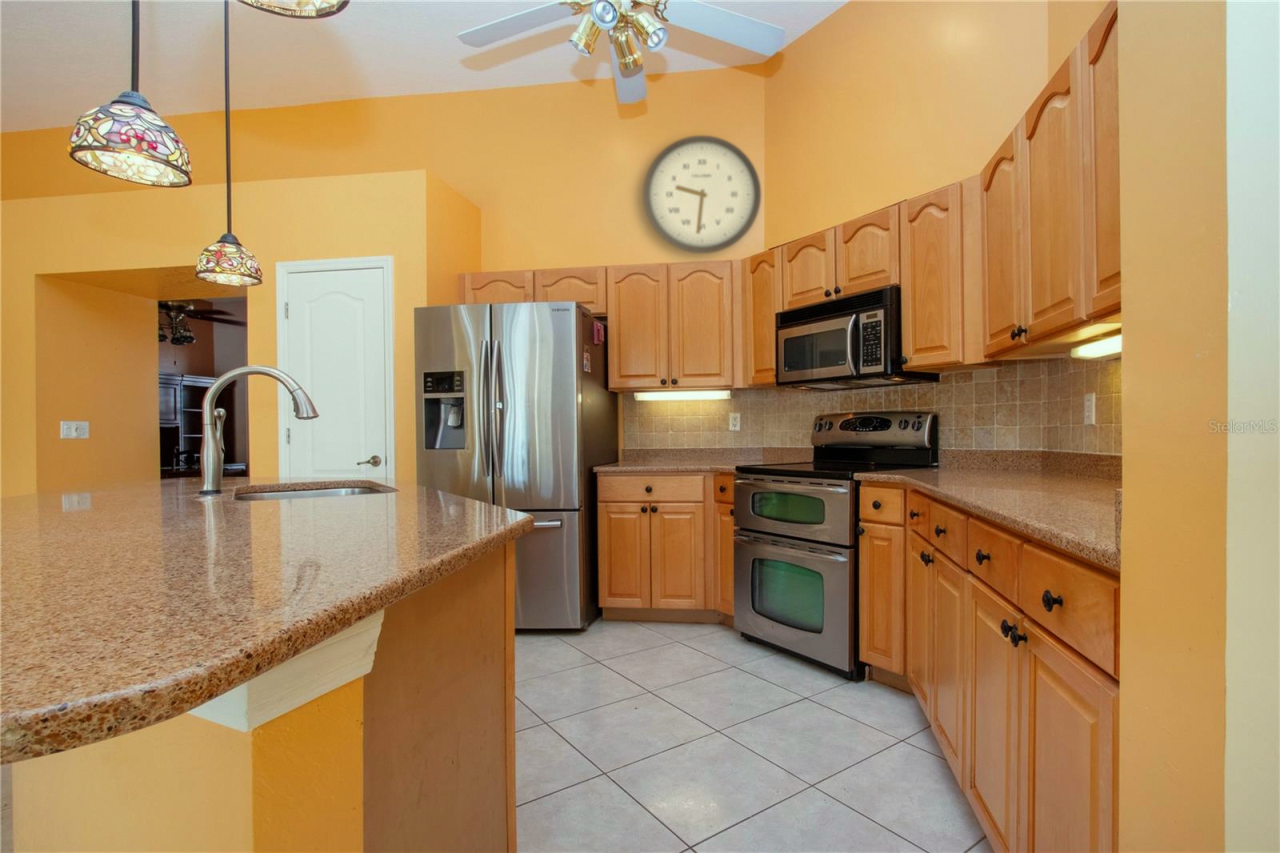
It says 9:31
